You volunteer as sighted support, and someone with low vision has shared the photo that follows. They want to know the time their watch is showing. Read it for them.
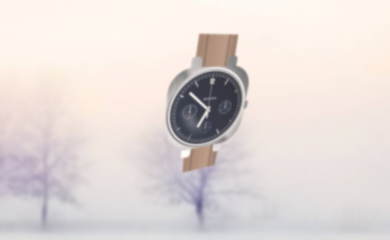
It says 6:52
